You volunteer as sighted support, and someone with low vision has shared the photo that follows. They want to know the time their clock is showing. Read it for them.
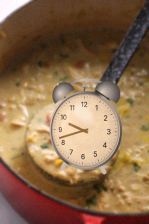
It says 9:42
